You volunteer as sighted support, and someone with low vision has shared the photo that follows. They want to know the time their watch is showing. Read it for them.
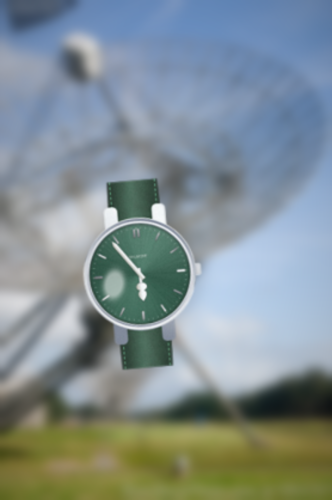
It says 5:54
